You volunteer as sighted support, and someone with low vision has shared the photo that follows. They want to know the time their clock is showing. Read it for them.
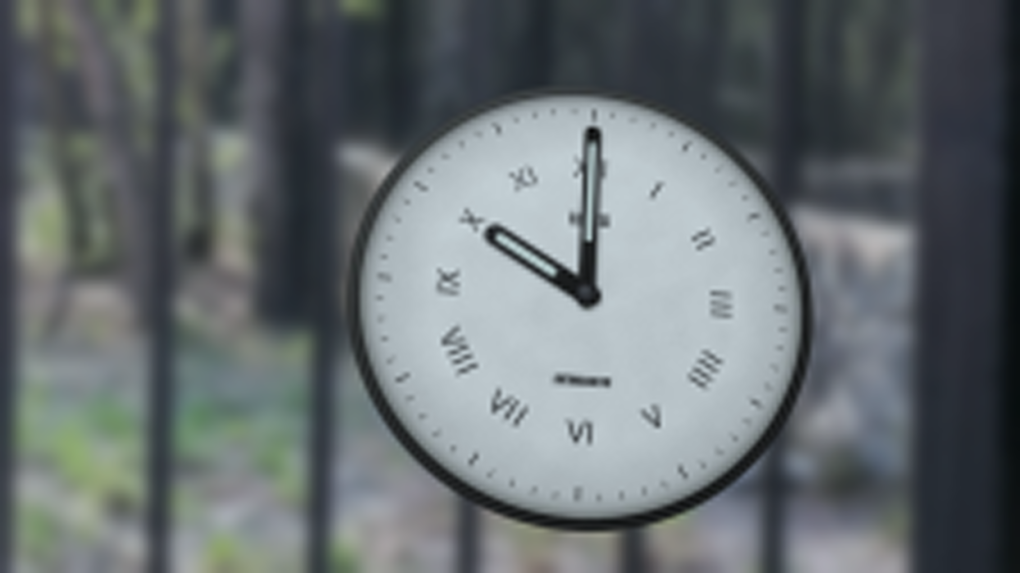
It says 10:00
